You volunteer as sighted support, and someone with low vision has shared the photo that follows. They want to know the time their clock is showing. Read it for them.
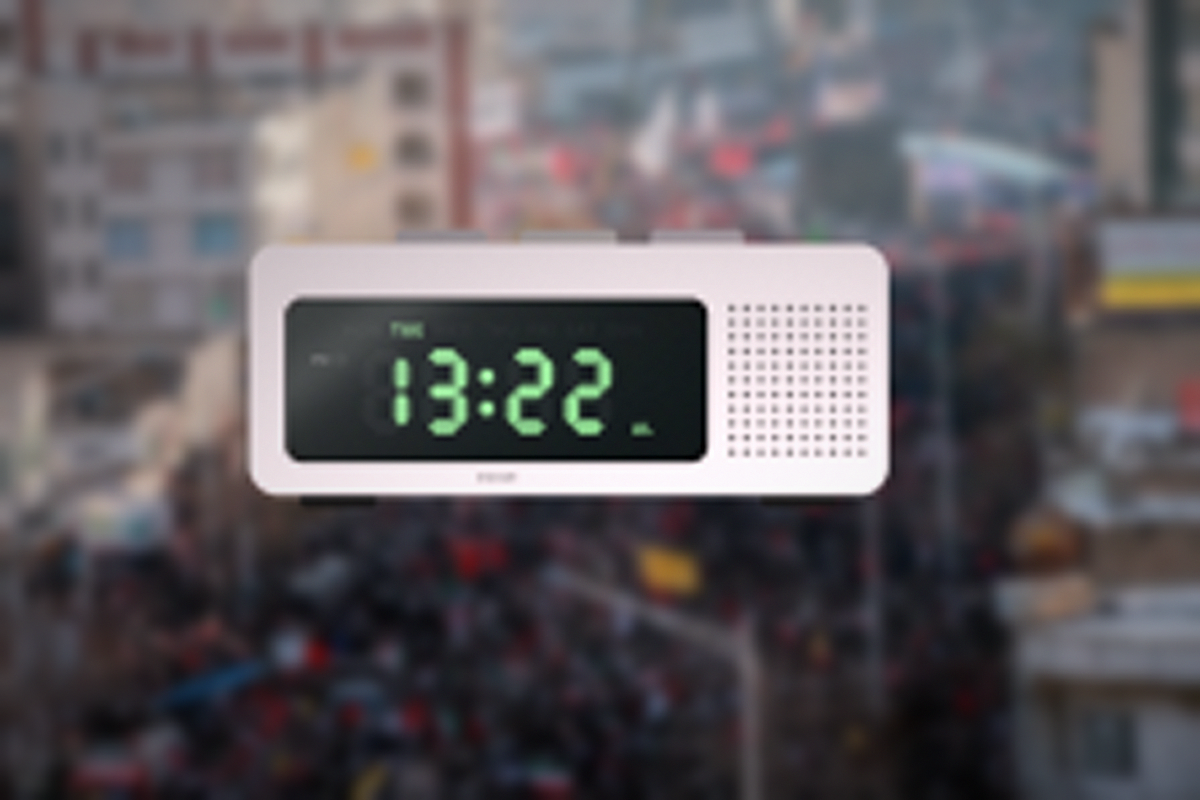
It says 13:22
